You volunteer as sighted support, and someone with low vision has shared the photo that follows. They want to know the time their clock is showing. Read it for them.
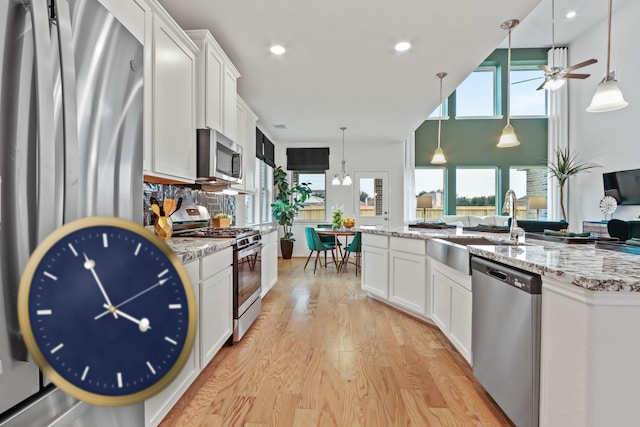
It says 3:56:11
